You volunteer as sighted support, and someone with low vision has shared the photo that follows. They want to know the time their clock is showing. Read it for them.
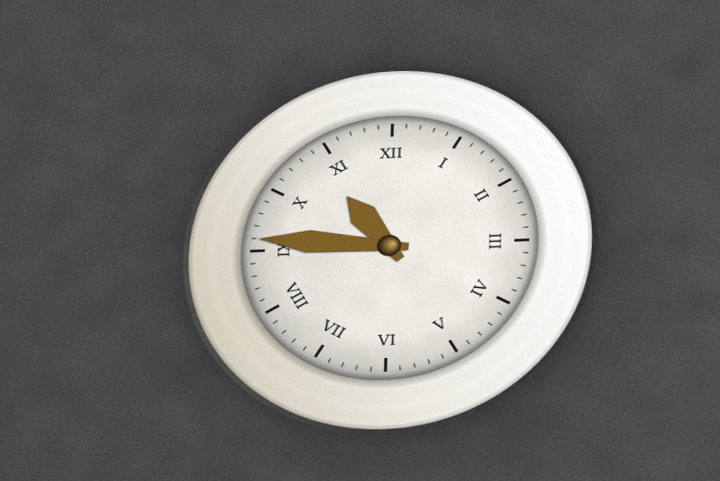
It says 10:46
